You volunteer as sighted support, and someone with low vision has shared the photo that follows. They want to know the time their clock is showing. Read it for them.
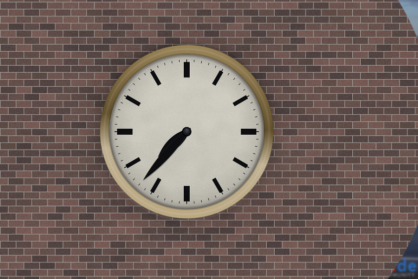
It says 7:37
